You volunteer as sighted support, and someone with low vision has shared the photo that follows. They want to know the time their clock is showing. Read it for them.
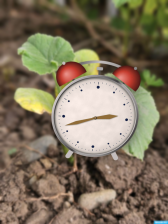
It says 2:42
